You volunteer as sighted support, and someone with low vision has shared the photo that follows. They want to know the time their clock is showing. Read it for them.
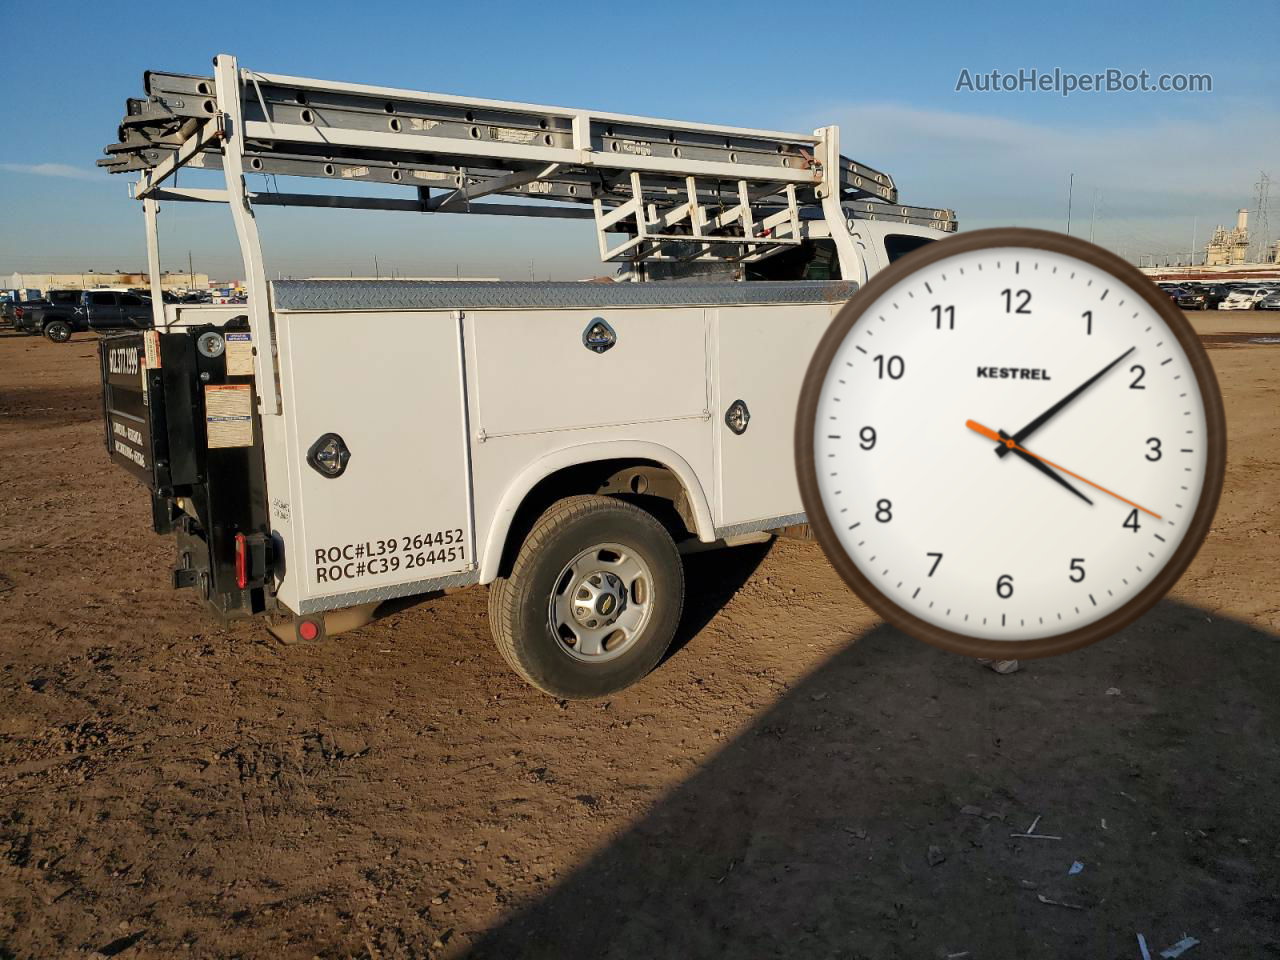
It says 4:08:19
